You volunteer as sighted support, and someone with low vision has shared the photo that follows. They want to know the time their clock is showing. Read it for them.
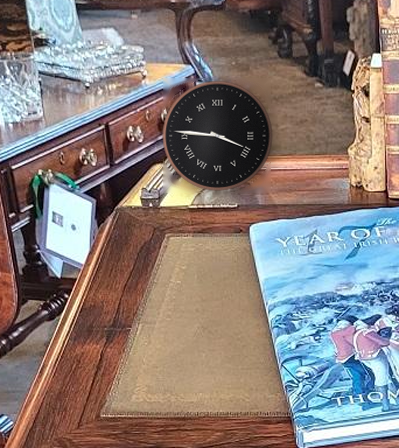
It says 3:46
